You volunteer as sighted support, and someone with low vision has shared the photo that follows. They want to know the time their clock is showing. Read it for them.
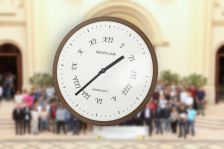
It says 1:37
